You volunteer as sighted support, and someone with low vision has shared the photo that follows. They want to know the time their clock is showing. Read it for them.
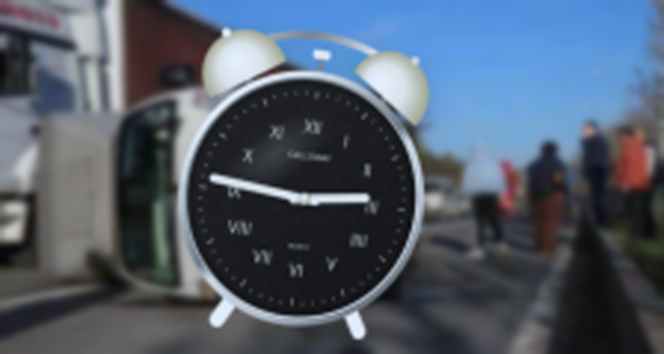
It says 2:46
